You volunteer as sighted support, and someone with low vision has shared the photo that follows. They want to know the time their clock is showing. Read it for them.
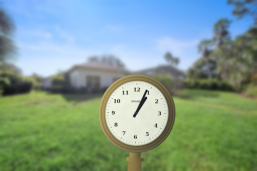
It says 1:04
